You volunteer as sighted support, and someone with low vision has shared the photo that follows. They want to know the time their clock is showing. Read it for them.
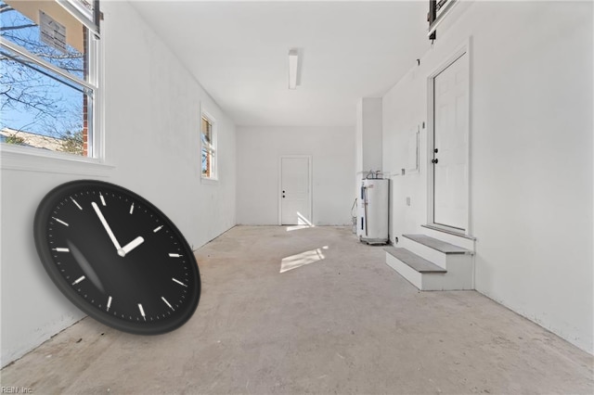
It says 1:58
